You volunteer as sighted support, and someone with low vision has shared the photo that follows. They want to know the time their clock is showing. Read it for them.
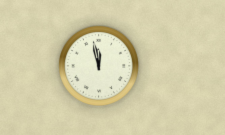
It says 11:58
